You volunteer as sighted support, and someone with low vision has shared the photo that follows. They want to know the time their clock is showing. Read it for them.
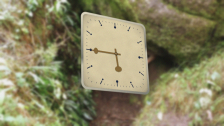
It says 5:45
